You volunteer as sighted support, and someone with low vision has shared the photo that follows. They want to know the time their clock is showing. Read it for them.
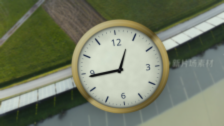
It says 12:44
